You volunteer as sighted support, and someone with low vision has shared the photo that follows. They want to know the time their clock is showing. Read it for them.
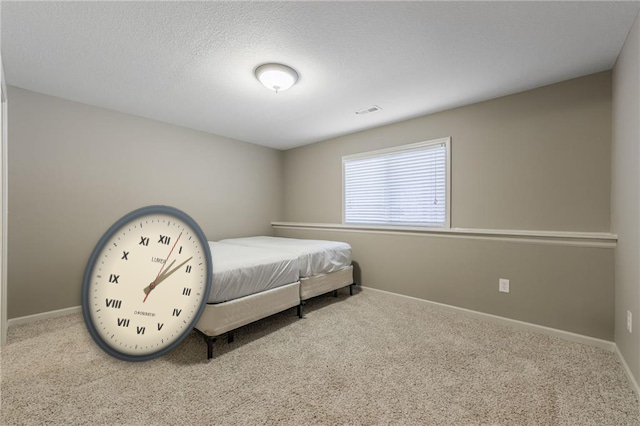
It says 1:08:03
